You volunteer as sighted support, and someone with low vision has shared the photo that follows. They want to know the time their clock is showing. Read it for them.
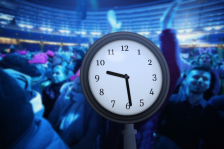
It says 9:29
